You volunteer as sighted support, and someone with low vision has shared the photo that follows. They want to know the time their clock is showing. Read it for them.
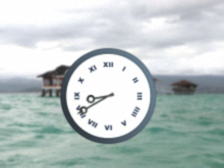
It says 8:40
